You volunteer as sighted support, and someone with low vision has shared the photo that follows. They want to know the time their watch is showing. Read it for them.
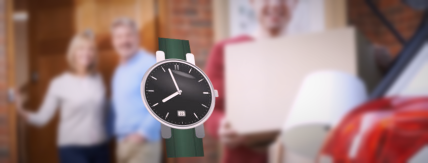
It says 7:57
